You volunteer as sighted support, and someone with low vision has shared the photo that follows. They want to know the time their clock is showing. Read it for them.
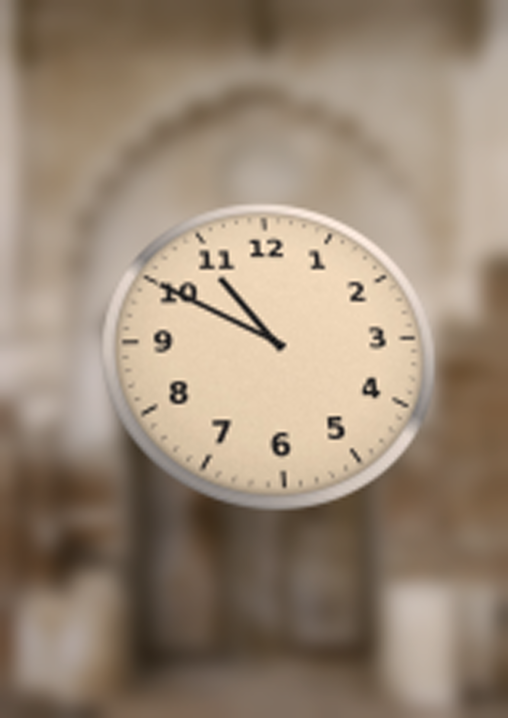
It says 10:50
